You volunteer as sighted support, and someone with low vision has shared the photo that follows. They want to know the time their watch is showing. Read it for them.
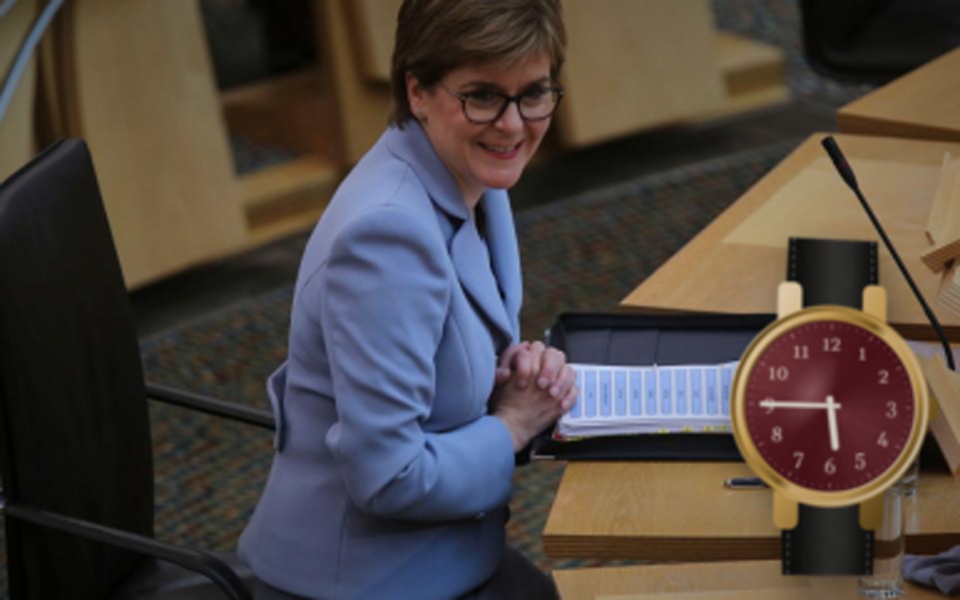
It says 5:45
